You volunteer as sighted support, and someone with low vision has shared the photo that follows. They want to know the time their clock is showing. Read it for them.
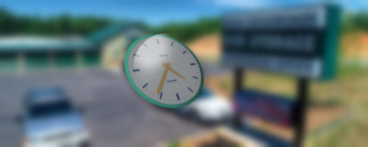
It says 4:36
